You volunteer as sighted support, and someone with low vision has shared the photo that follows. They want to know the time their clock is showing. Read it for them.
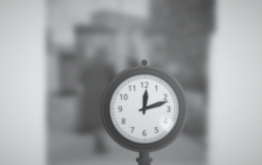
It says 12:12
